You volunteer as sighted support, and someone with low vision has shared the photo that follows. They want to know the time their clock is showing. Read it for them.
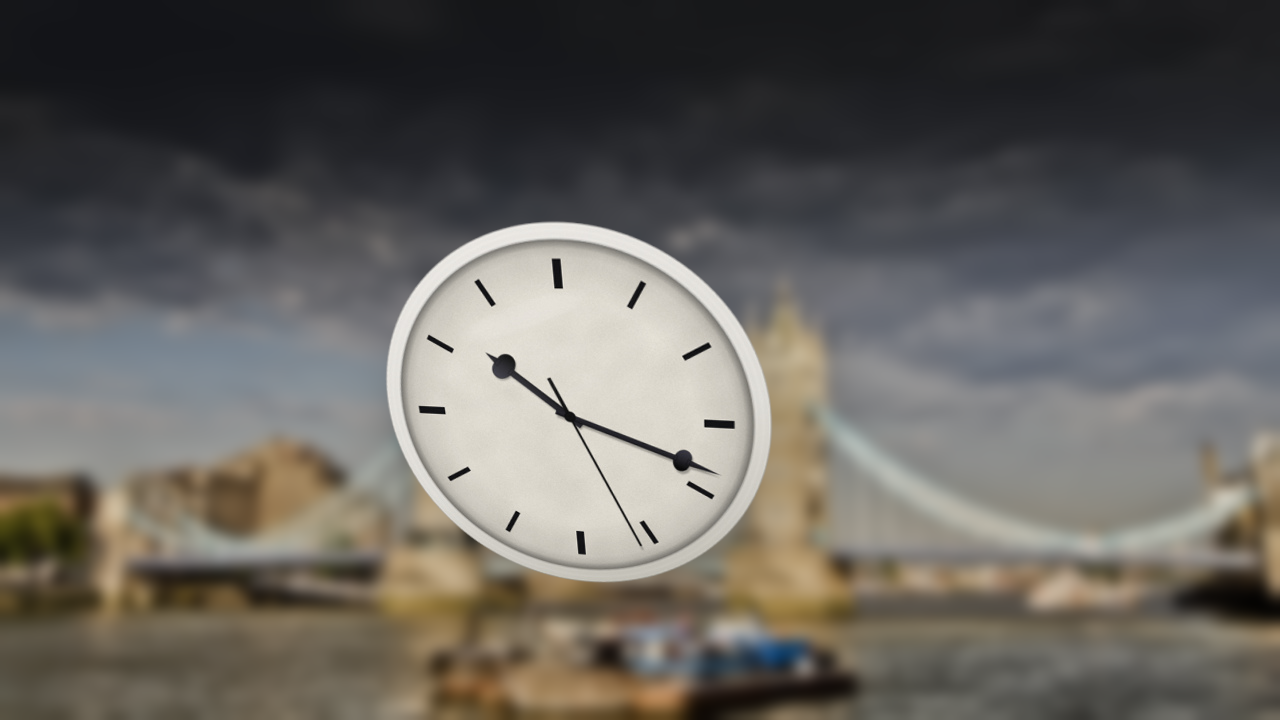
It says 10:18:26
